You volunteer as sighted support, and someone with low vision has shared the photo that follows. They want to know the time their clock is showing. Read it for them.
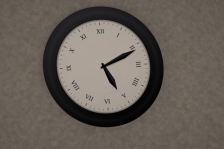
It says 5:11
